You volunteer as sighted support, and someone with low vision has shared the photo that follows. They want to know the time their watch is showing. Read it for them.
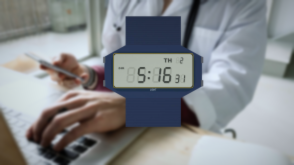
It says 5:16
